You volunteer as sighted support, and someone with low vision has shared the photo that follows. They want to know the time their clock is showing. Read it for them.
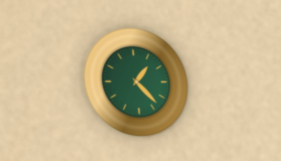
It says 1:23
